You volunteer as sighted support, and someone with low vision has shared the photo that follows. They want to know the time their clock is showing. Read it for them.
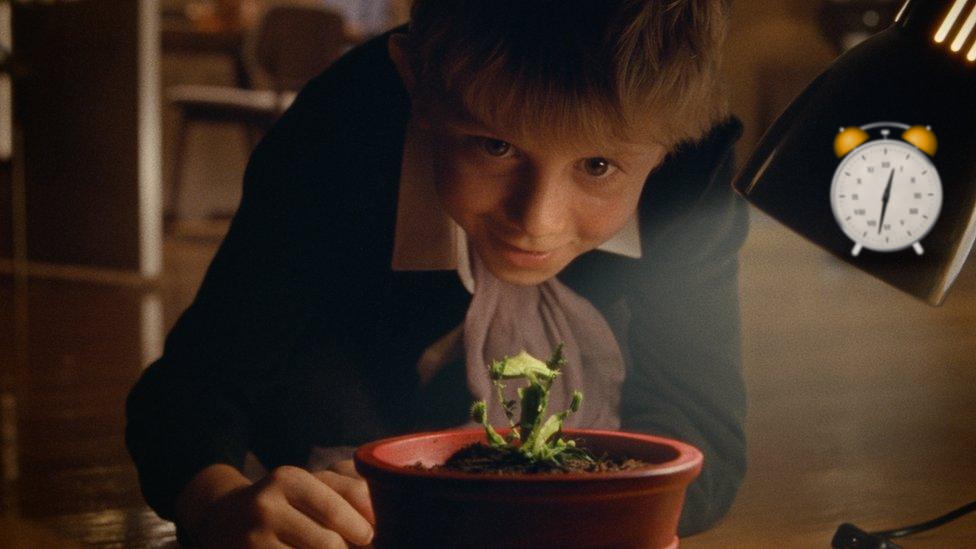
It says 12:32
